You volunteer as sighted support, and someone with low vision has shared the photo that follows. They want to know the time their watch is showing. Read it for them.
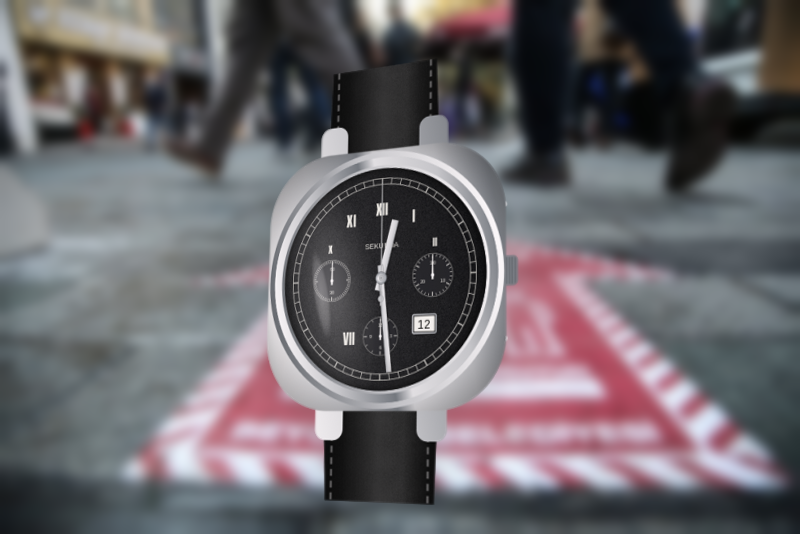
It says 12:29
